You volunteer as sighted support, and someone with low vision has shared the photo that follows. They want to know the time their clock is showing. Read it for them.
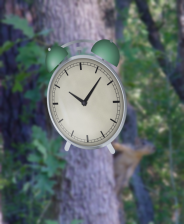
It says 10:07
